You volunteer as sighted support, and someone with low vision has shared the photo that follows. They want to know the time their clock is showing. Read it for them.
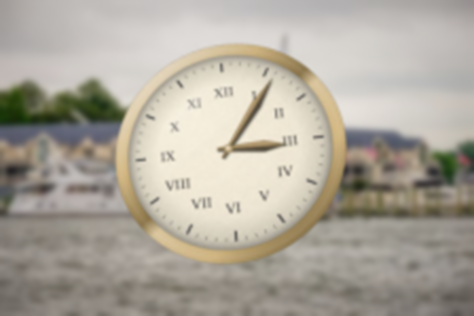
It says 3:06
